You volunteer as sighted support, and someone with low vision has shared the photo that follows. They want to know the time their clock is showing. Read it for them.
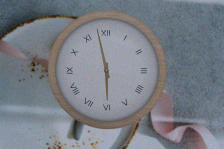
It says 5:58
